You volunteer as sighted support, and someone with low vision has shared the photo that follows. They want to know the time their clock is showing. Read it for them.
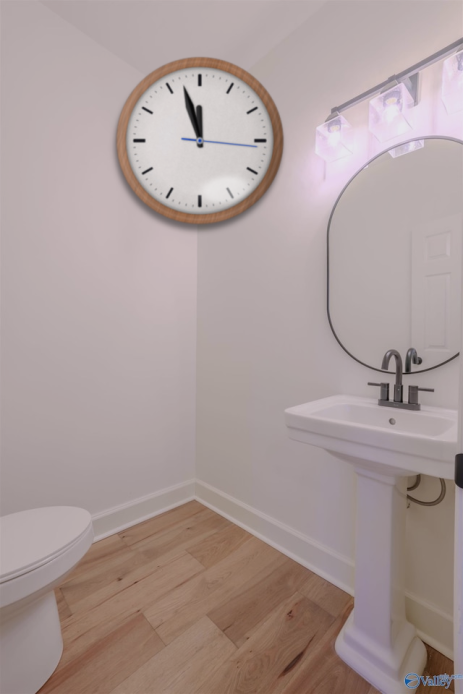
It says 11:57:16
